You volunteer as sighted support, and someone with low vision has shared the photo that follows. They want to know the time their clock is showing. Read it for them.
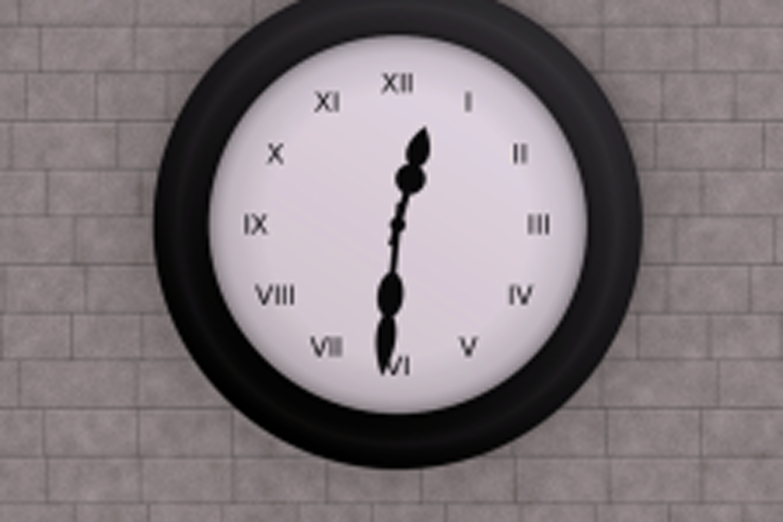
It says 12:31
